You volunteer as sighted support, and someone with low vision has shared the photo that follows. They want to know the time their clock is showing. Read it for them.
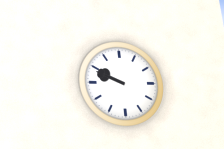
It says 9:49
